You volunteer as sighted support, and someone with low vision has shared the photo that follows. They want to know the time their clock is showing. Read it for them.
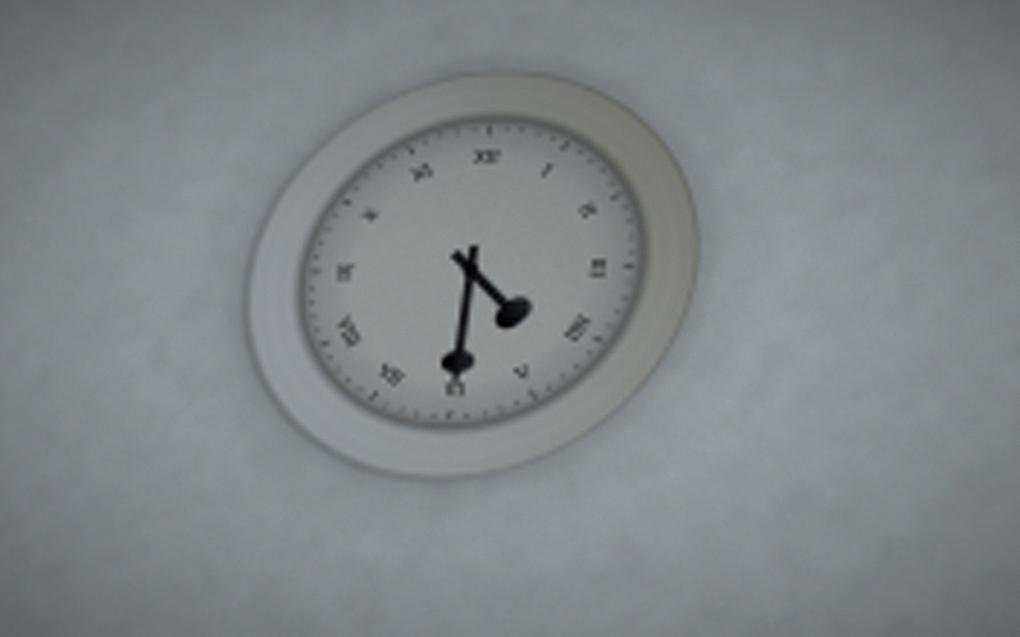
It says 4:30
